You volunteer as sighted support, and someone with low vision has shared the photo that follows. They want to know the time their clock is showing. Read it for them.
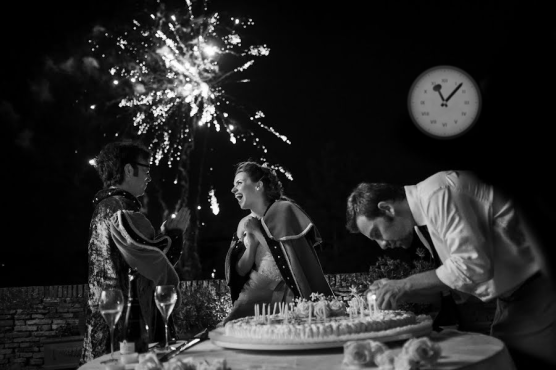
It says 11:07
